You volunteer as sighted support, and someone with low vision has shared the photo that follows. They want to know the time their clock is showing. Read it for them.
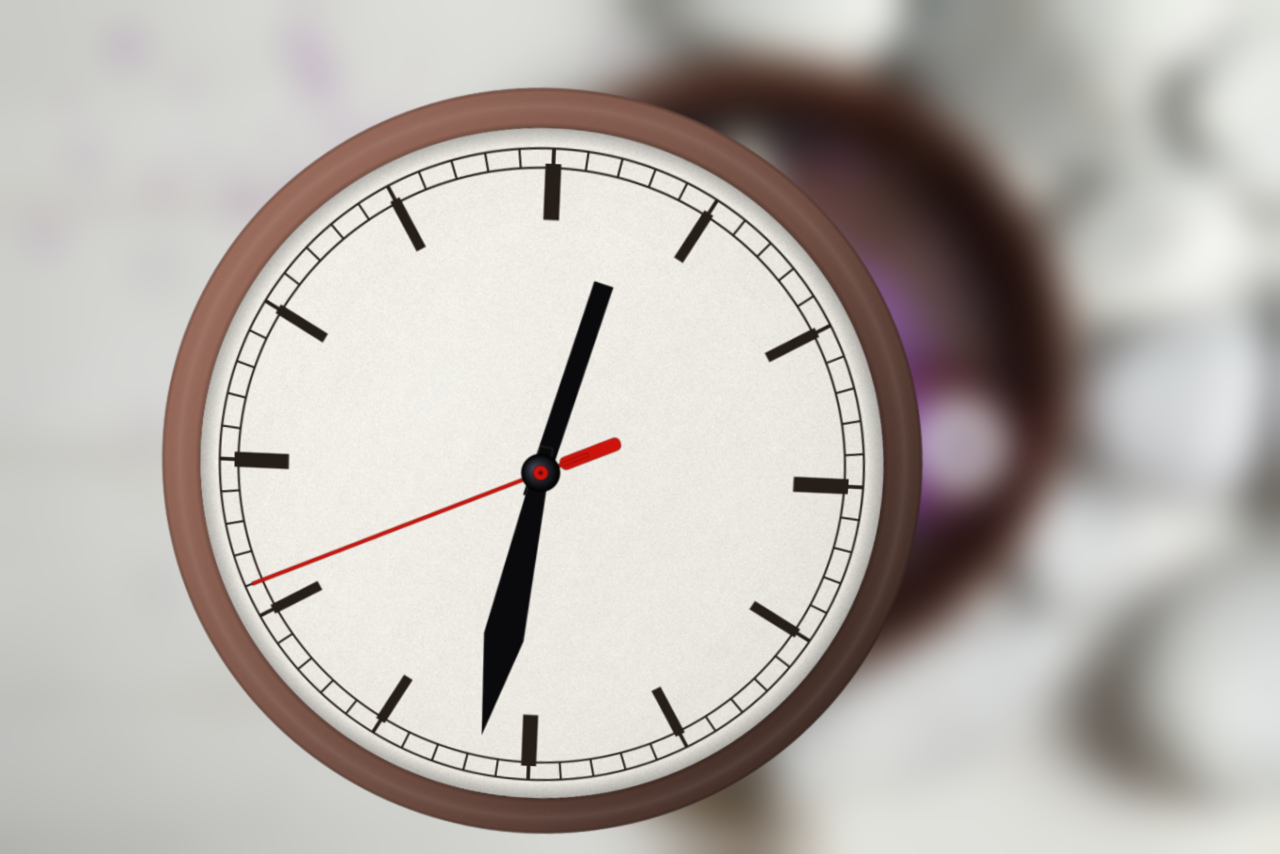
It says 12:31:41
